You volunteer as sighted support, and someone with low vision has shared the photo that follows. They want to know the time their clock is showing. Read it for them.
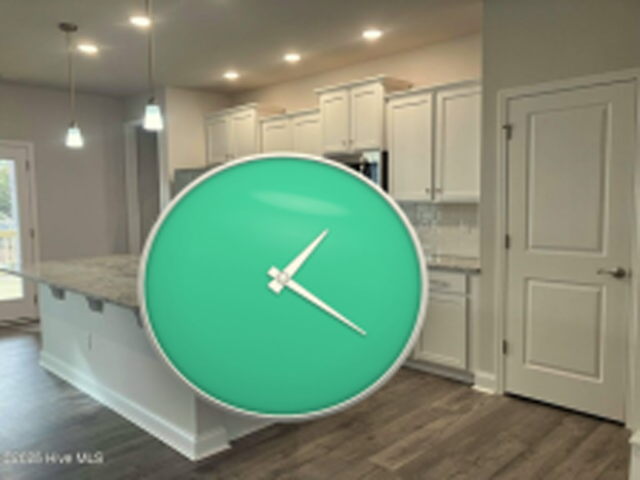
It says 1:21
